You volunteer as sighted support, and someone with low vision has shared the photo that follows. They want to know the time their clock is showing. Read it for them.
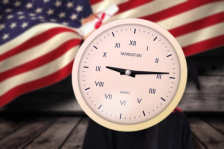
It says 9:14
